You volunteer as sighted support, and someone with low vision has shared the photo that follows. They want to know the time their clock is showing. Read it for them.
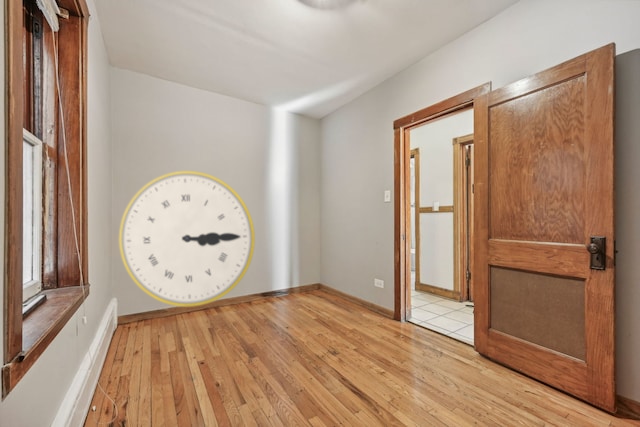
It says 3:15
